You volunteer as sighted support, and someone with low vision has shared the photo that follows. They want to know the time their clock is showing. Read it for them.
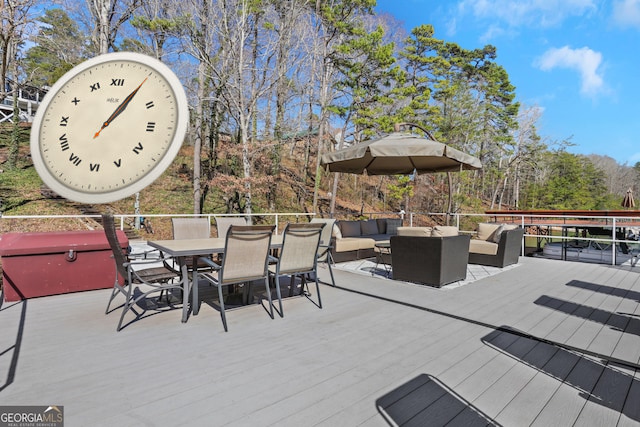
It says 1:05:05
